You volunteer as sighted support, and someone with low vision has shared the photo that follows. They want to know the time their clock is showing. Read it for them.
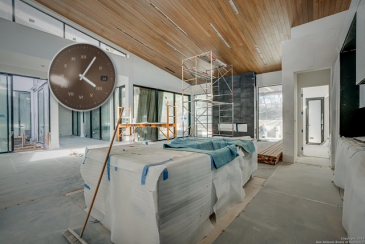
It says 4:05
